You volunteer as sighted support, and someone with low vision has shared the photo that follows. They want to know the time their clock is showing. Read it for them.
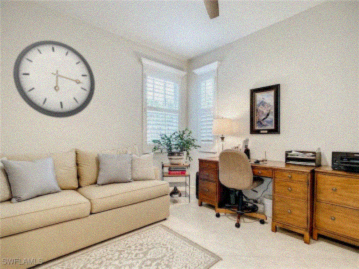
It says 6:18
